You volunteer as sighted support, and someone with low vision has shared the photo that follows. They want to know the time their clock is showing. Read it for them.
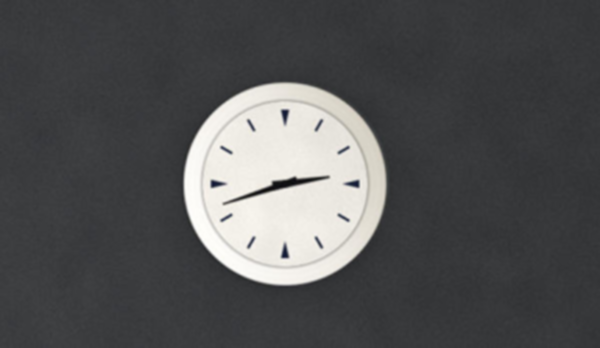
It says 2:42
